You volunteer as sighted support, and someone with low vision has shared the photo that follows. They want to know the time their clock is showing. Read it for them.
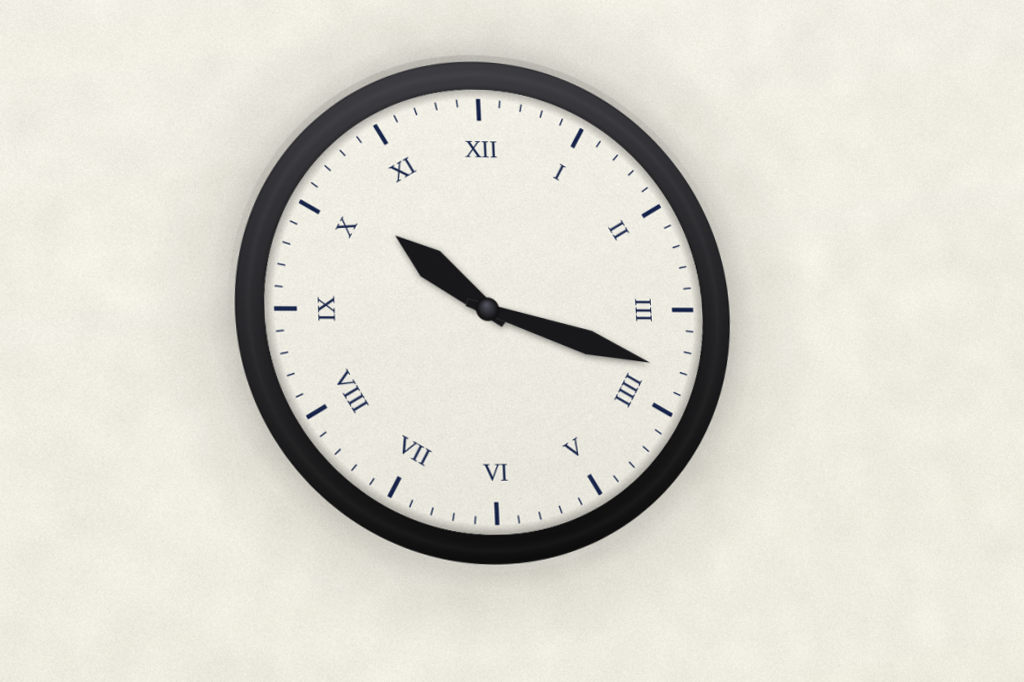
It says 10:18
